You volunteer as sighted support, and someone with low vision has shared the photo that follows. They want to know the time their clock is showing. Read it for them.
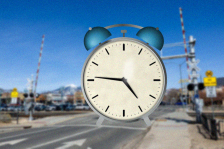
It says 4:46
